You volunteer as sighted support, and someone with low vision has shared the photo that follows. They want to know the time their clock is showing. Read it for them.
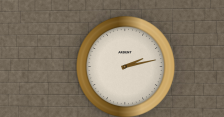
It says 2:13
